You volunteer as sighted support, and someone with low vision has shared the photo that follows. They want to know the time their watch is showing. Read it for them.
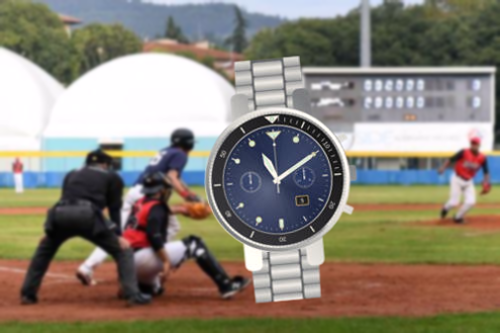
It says 11:10
